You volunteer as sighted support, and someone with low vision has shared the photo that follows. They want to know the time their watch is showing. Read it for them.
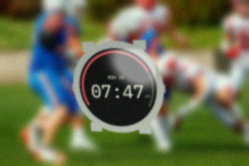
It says 7:47
